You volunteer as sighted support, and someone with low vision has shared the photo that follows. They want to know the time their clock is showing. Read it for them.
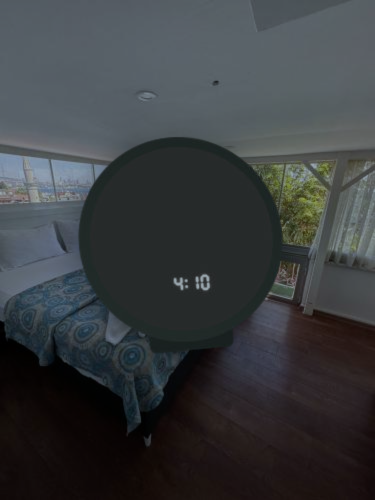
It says 4:10
